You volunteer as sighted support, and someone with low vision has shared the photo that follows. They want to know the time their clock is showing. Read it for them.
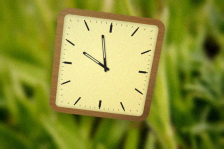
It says 9:58
